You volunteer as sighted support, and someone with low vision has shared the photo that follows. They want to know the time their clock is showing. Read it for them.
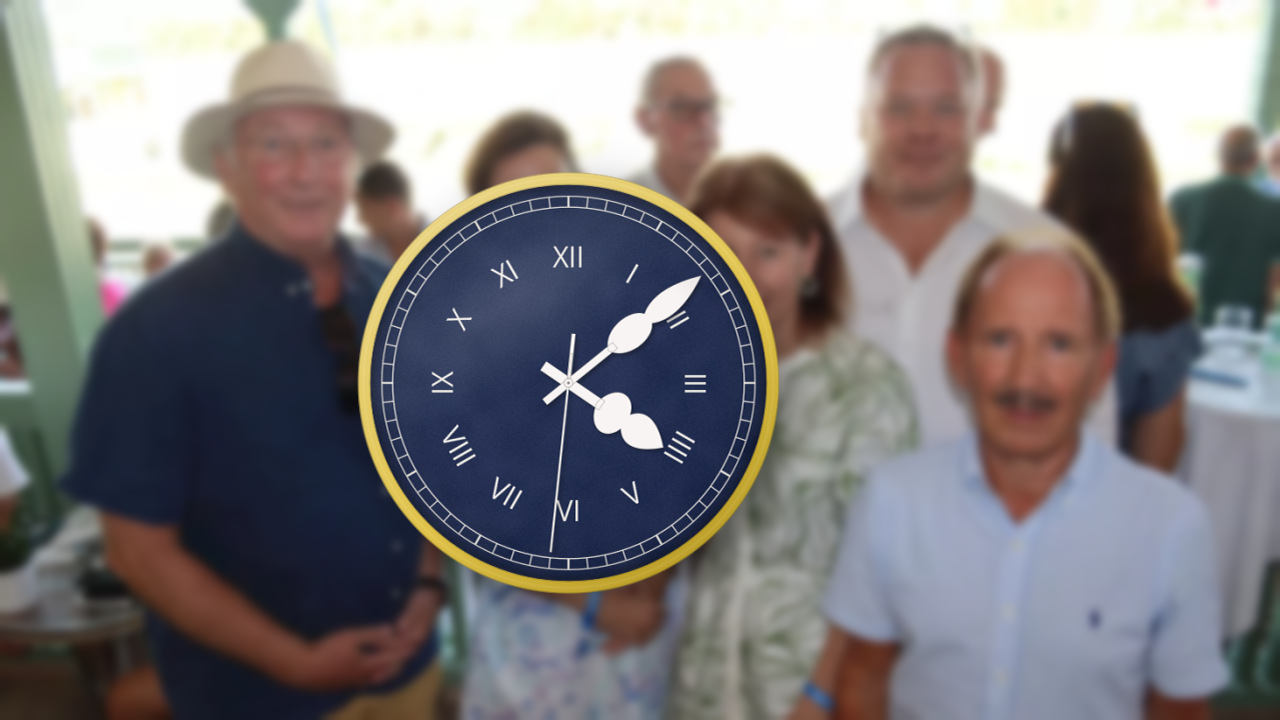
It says 4:08:31
